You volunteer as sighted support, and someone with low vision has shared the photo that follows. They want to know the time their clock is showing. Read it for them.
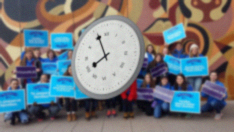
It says 7:56
